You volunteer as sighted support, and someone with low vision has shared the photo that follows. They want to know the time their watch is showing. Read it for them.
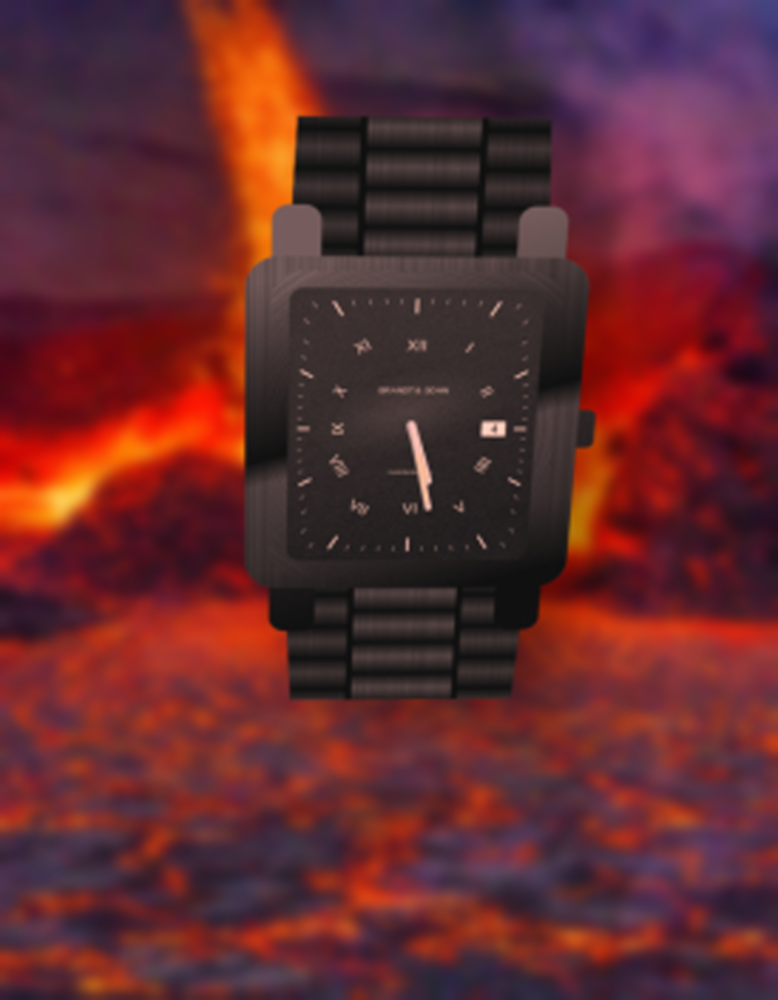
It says 5:28
